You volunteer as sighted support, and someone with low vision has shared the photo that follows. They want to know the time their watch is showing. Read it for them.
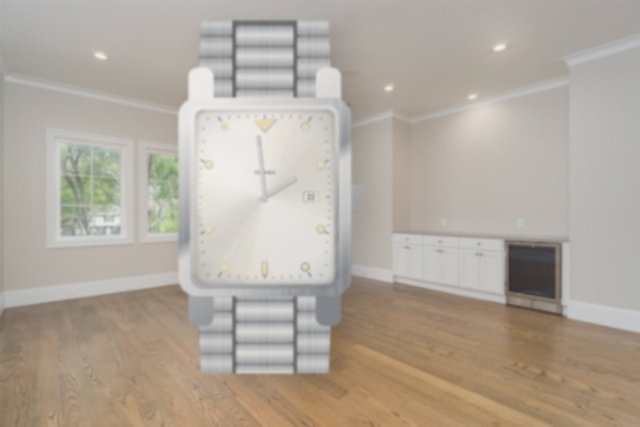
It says 1:59
